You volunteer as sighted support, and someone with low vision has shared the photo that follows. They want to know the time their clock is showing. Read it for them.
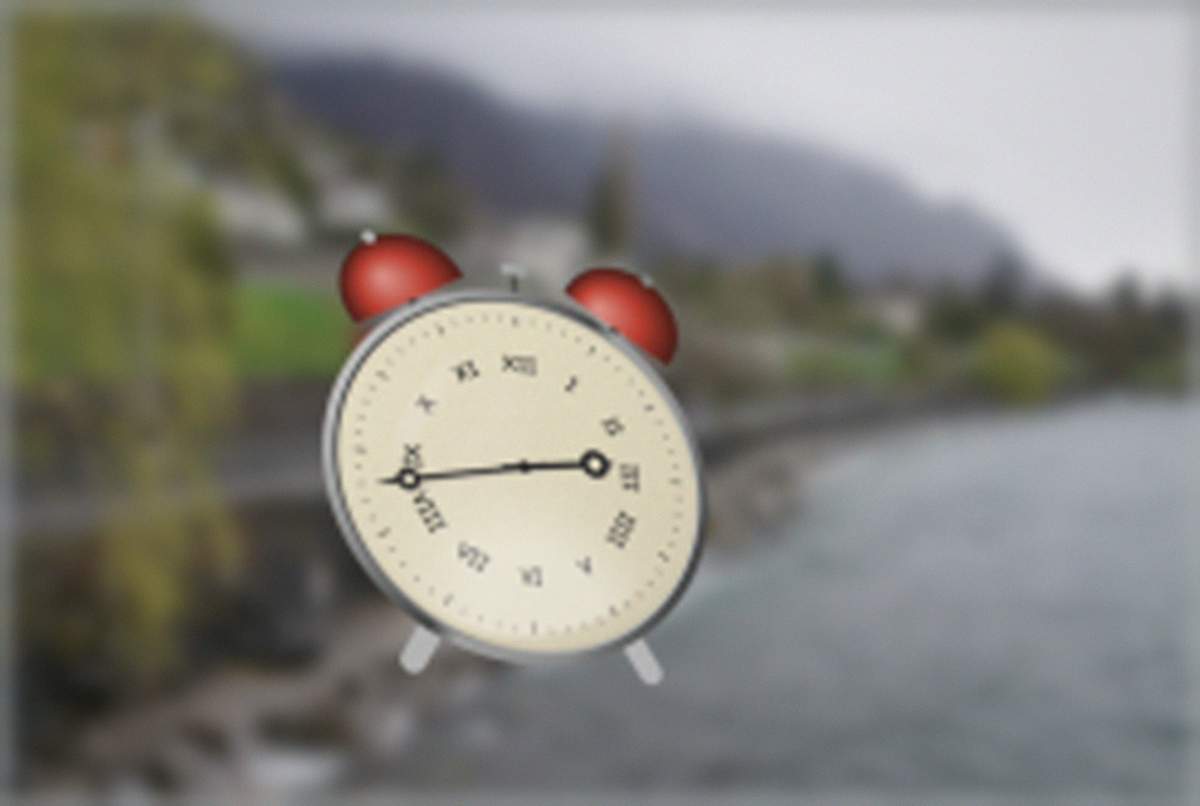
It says 2:43
